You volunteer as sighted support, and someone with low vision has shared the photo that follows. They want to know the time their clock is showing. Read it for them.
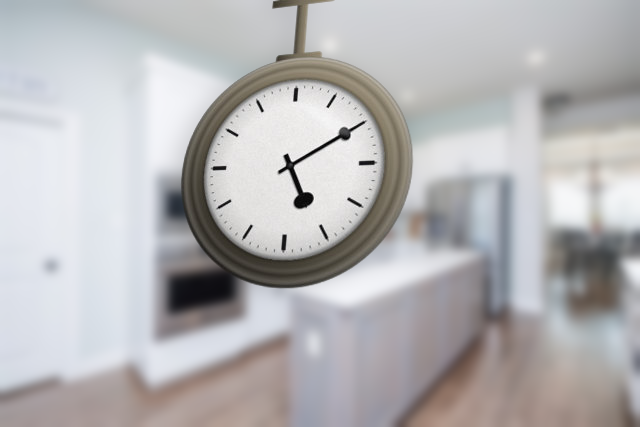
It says 5:10
